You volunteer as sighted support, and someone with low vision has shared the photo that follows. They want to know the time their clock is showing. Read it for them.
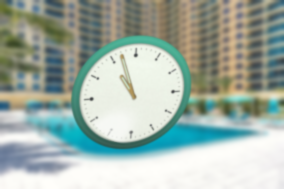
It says 10:57
